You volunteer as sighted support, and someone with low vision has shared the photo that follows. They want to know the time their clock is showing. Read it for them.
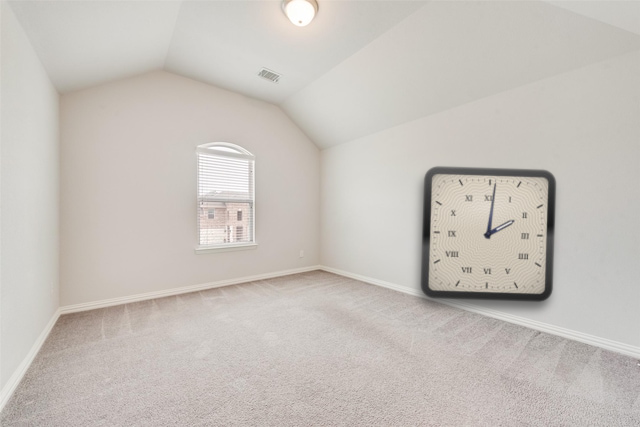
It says 2:01
